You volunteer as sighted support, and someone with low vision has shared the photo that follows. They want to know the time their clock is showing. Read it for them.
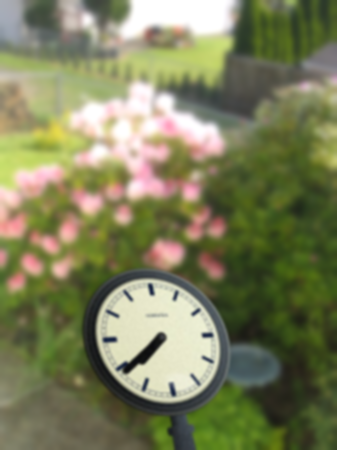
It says 7:39
